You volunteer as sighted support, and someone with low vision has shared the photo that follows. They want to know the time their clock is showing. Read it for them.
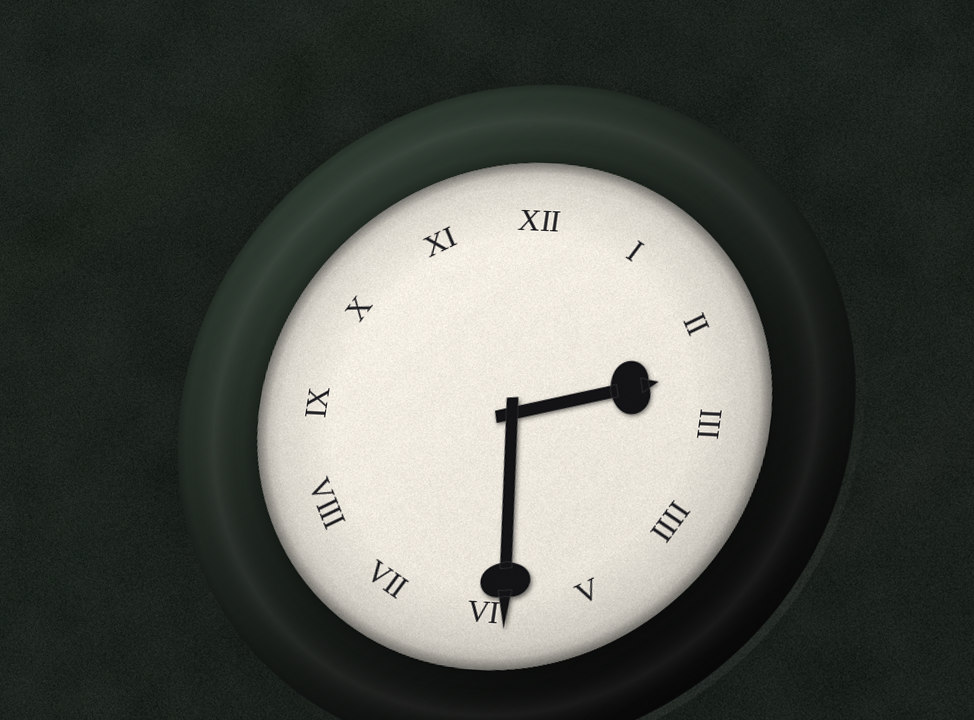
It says 2:29
